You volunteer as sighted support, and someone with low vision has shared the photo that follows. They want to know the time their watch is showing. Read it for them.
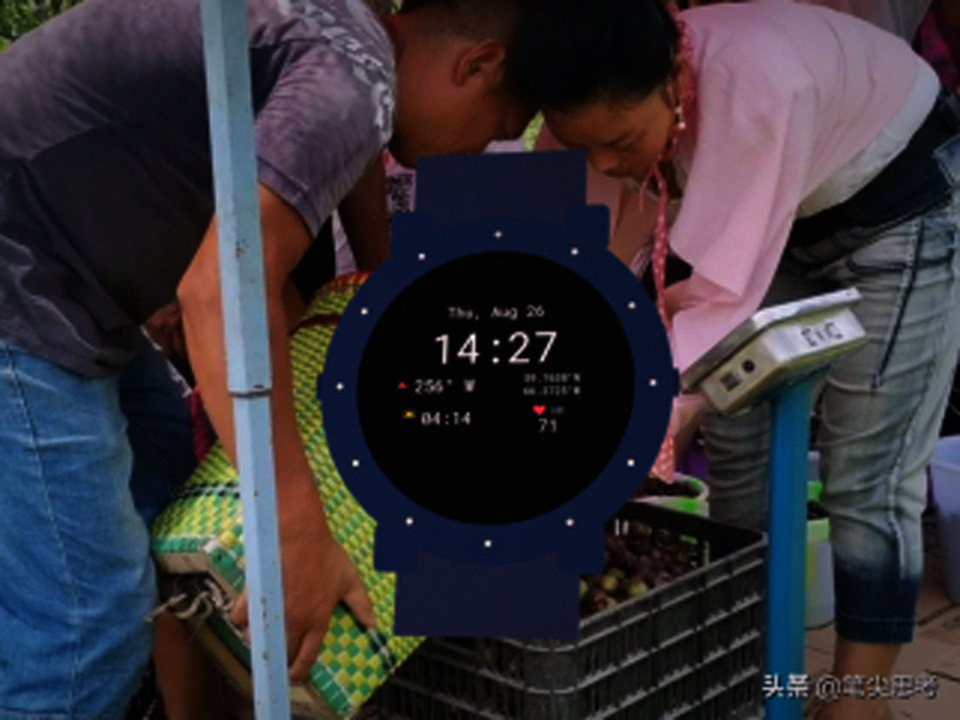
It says 14:27
